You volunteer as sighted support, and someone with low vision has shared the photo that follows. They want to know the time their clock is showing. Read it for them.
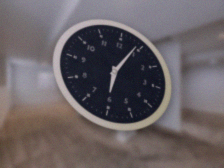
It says 6:04
